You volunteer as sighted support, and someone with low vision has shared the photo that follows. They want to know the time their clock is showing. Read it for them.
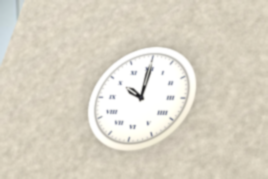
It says 10:00
